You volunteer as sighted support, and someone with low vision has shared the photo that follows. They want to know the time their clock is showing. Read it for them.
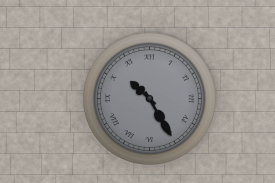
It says 10:25
